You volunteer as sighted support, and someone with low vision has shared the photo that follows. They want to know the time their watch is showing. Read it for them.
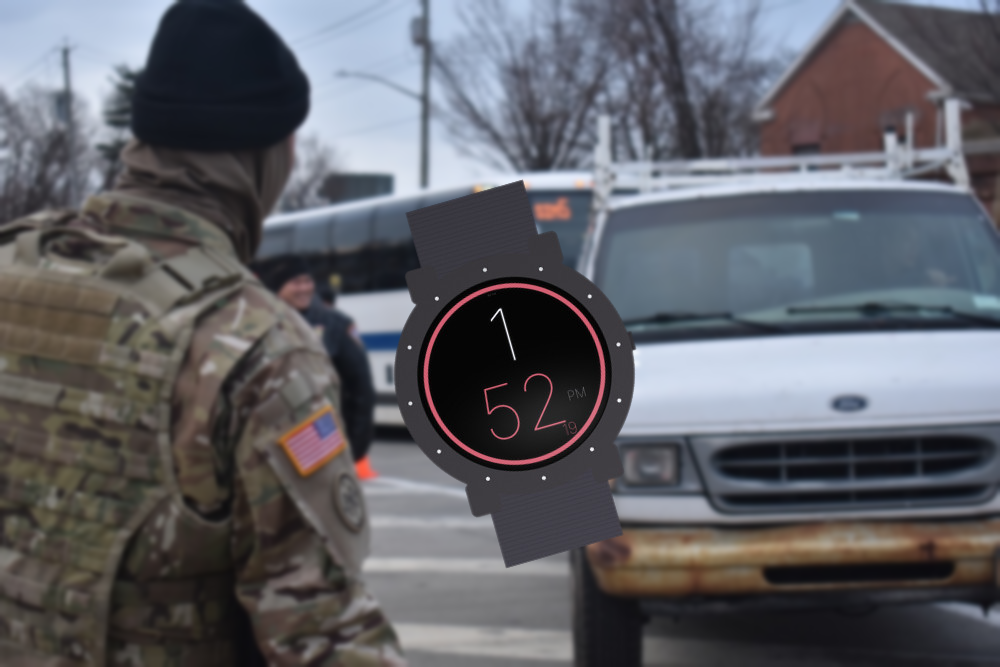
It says 1:52:19
